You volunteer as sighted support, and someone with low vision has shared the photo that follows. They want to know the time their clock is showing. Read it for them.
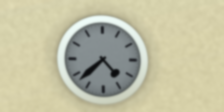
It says 4:38
